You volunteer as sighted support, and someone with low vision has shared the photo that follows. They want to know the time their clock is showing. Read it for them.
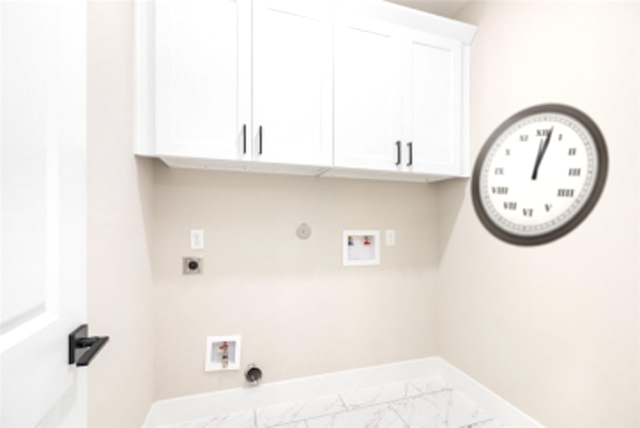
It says 12:02
